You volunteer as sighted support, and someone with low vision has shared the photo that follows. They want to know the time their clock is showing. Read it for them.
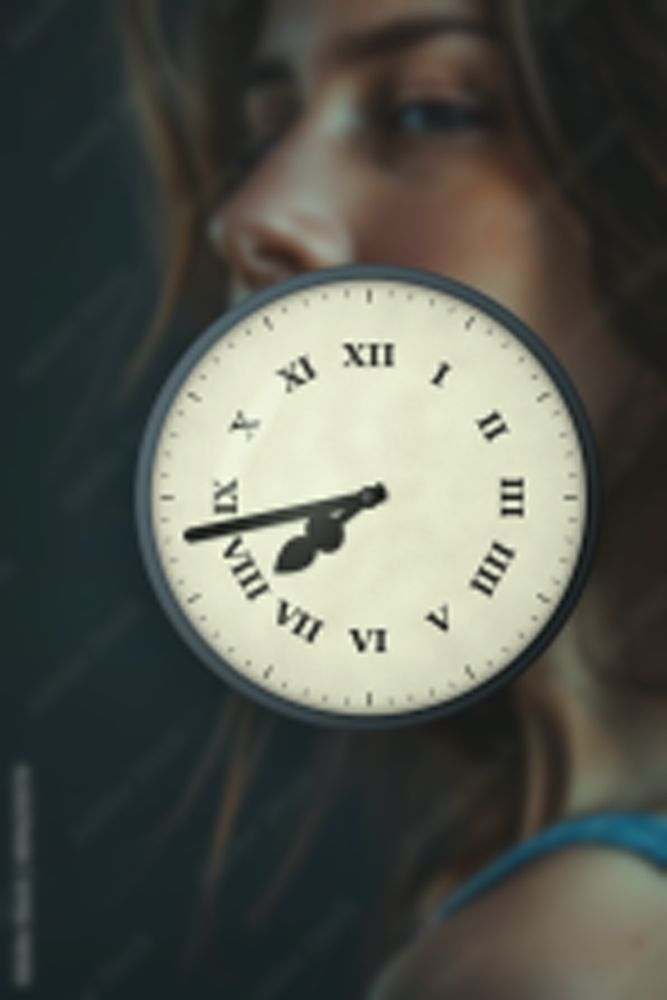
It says 7:43
